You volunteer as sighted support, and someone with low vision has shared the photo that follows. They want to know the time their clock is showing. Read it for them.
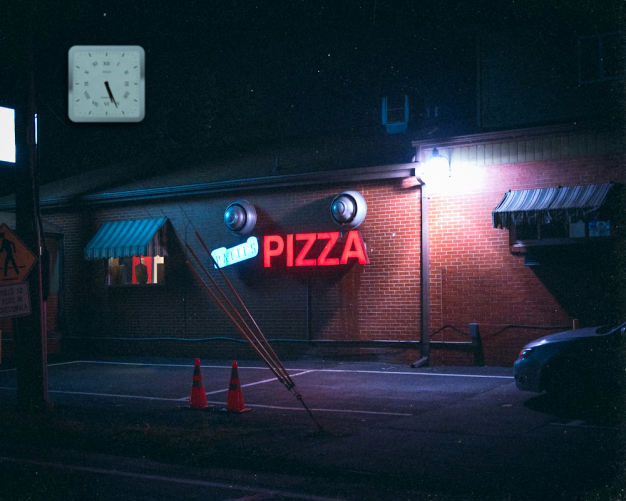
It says 5:26
